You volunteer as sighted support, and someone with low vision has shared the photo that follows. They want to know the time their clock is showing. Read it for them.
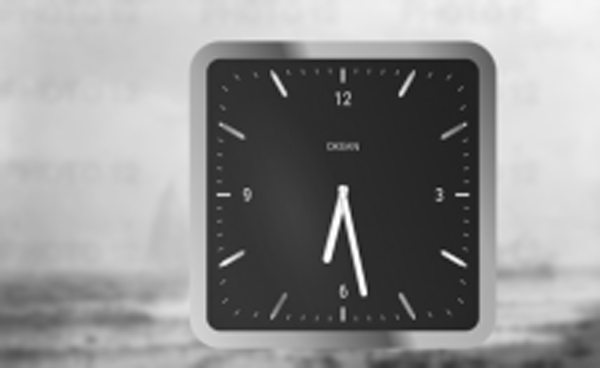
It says 6:28
